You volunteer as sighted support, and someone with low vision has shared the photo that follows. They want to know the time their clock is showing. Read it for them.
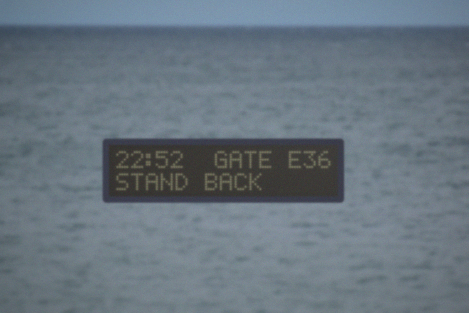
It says 22:52
